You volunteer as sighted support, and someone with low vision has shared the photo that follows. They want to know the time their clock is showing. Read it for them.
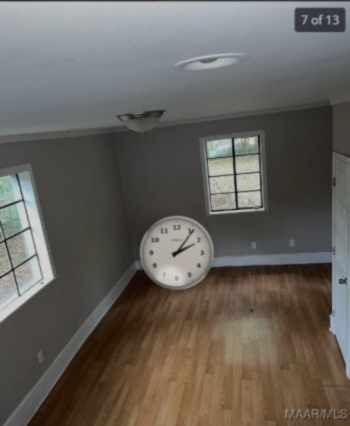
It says 2:06
